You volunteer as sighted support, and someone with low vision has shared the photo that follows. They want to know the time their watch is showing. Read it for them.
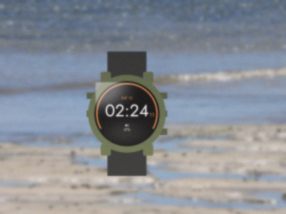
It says 2:24
